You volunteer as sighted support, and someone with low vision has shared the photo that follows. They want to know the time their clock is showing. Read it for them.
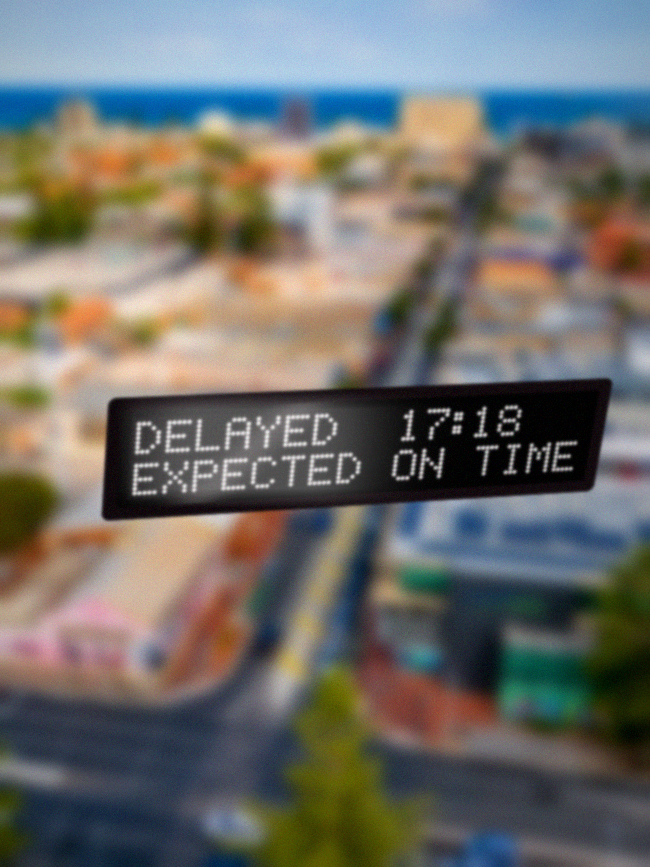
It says 17:18
